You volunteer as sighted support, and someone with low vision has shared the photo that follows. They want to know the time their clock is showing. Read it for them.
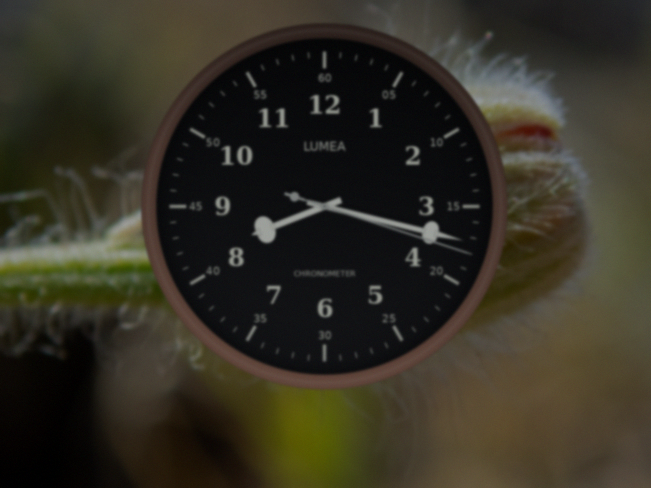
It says 8:17:18
